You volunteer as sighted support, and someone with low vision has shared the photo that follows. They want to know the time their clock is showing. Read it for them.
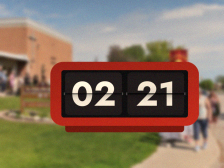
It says 2:21
